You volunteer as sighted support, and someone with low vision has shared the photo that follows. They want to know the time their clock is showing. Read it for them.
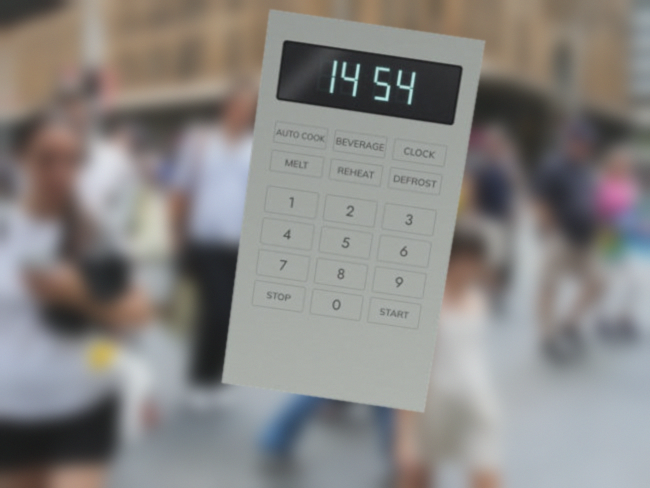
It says 14:54
